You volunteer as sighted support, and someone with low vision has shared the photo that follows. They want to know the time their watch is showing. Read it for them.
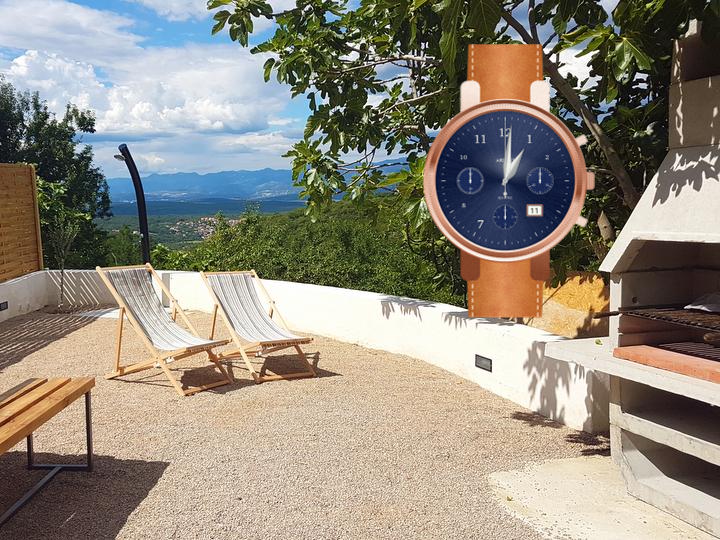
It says 1:01
